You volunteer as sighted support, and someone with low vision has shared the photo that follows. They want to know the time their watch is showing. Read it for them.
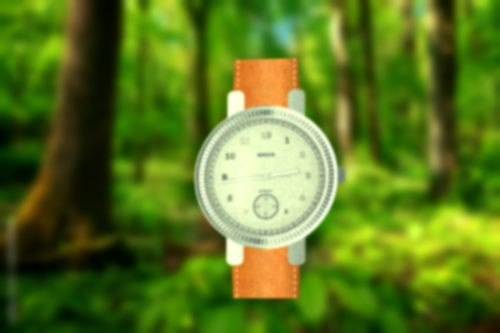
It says 2:44
